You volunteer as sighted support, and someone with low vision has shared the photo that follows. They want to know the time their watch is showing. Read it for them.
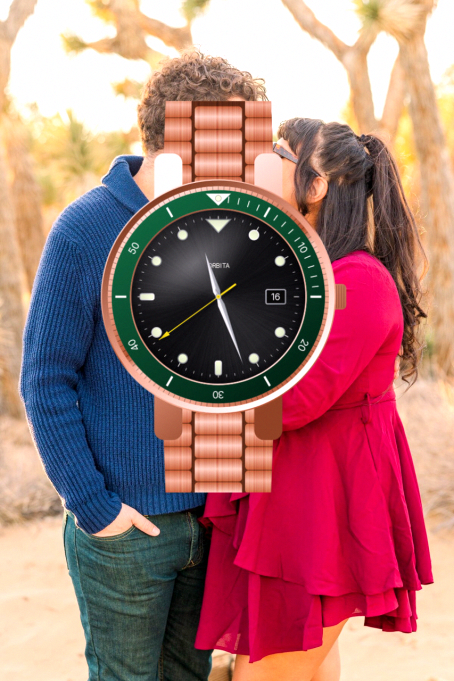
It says 11:26:39
